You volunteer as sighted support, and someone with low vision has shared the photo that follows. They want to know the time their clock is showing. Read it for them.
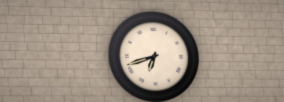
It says 6:42
